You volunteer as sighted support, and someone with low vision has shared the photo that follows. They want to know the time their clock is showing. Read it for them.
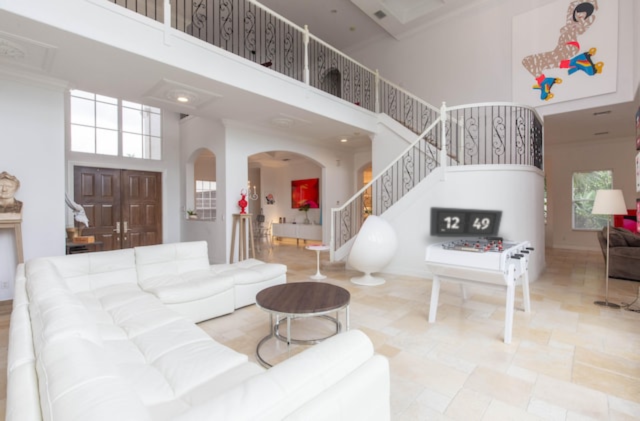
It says 12:49
